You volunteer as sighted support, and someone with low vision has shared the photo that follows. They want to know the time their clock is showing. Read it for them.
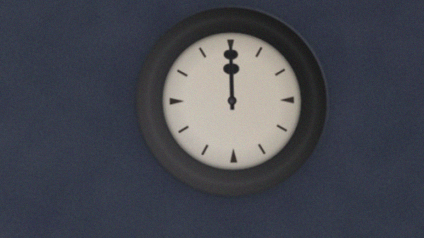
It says 12:00
